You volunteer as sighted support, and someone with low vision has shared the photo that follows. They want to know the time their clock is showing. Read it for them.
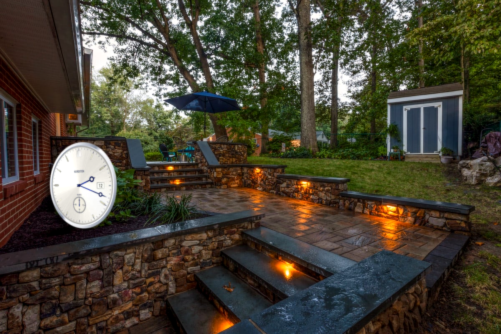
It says 2:18
